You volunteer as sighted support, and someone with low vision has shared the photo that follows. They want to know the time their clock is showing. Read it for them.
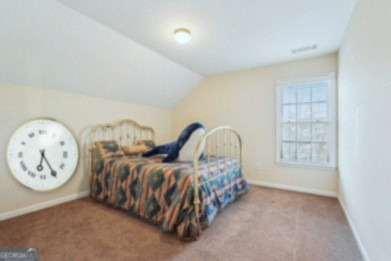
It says 6:25
